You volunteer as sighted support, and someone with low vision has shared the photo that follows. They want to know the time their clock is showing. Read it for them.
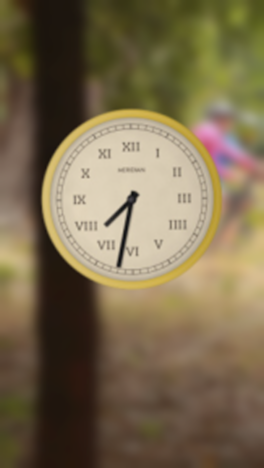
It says 7:32
